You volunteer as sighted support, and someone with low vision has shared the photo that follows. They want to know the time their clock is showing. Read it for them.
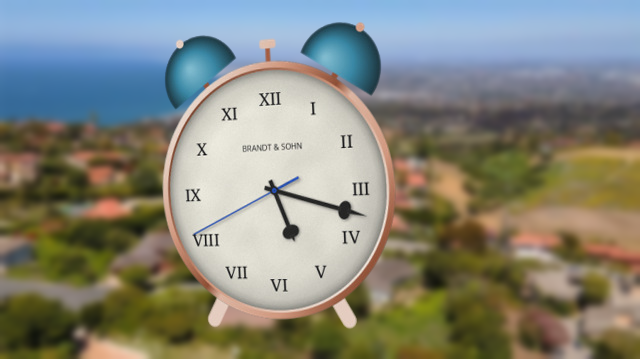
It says 5:17:41
